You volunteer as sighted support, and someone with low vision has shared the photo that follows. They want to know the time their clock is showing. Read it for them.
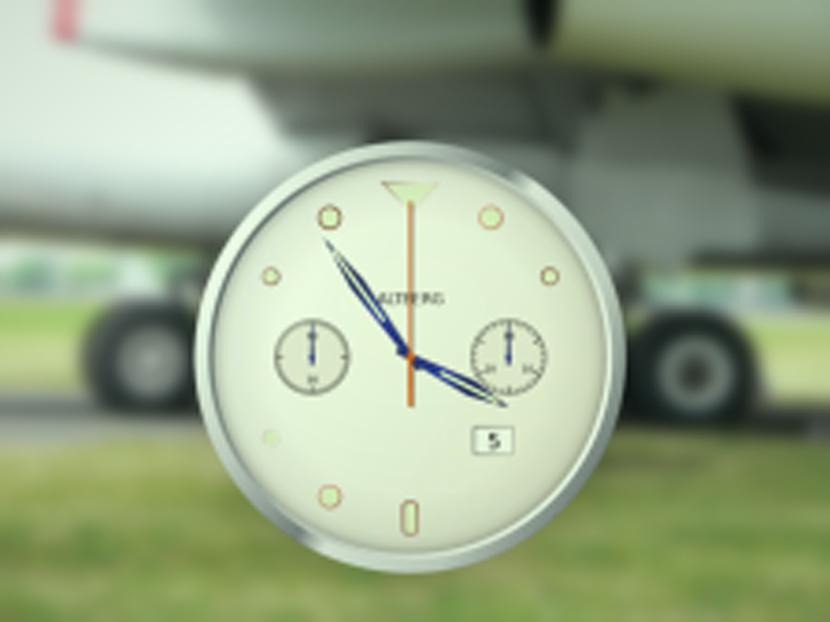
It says 3:54
